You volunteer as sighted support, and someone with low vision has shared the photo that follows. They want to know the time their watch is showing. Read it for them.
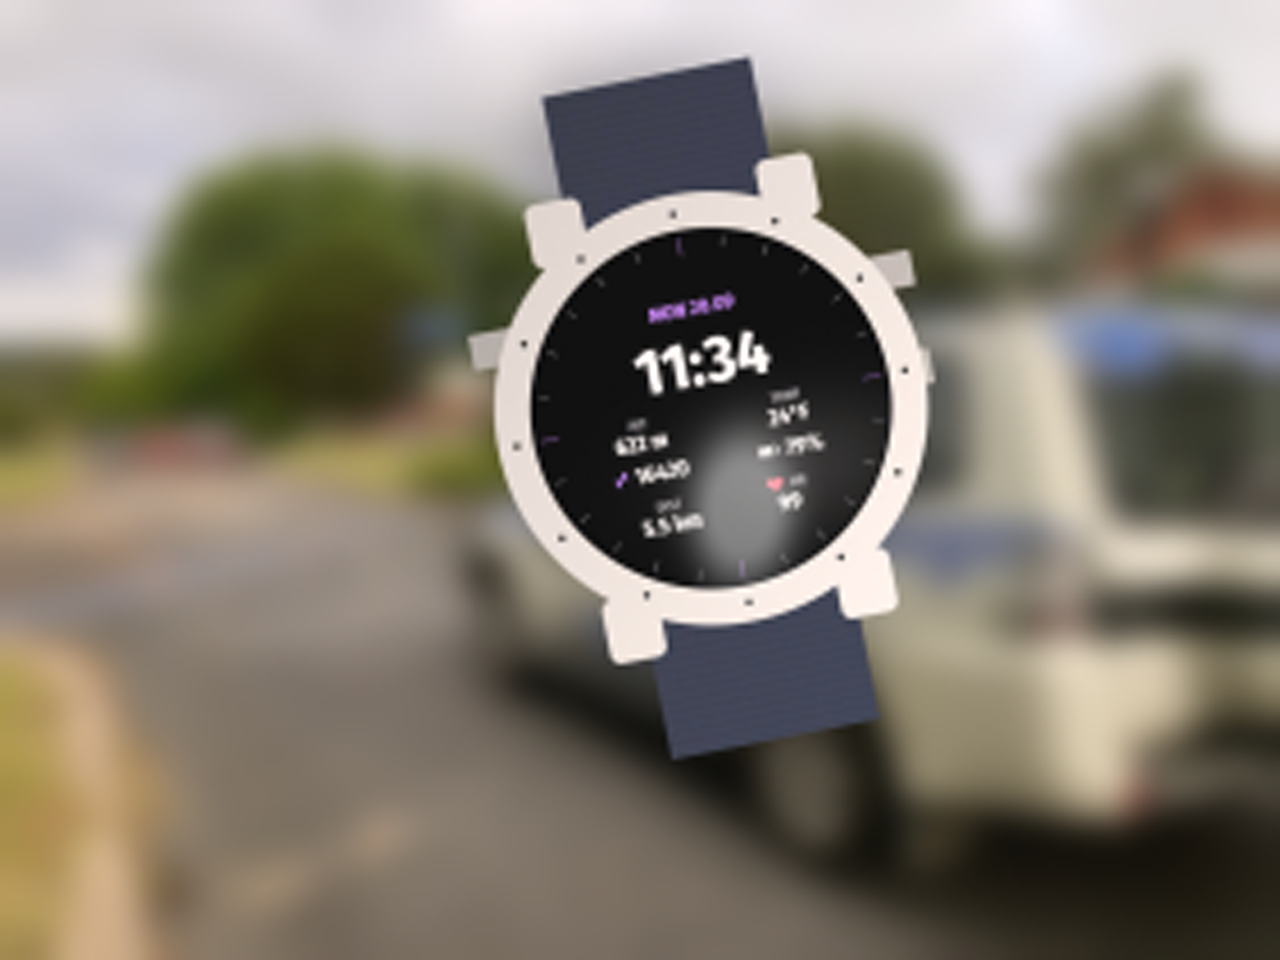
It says 11:34
